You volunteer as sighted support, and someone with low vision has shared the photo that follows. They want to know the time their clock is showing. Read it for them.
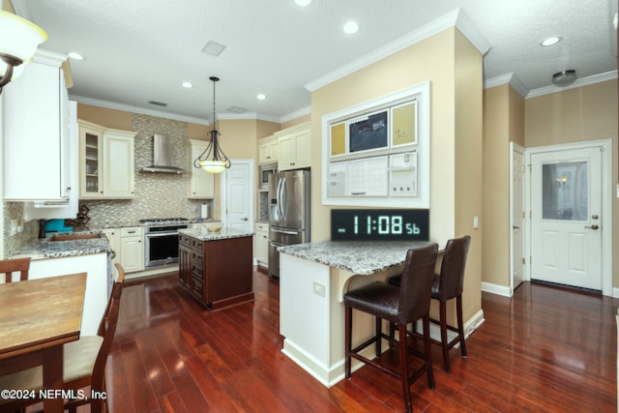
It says 11:08
